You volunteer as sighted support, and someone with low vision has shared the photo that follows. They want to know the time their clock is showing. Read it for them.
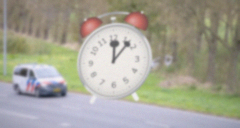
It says 12:07
